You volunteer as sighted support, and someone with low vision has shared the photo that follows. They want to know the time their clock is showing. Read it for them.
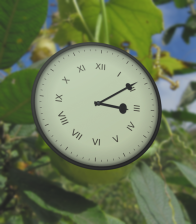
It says 3:09
